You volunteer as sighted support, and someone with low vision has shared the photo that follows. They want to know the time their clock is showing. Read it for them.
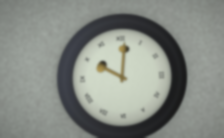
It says 10:01
